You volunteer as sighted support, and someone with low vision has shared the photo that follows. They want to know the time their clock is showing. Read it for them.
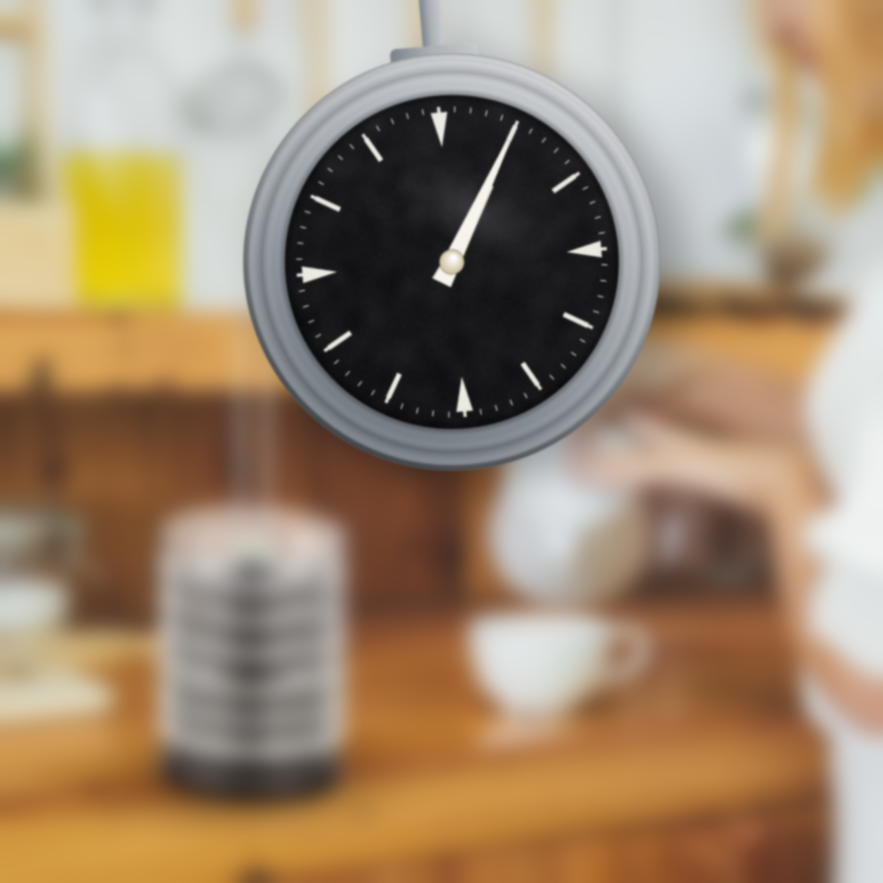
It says 1:05
